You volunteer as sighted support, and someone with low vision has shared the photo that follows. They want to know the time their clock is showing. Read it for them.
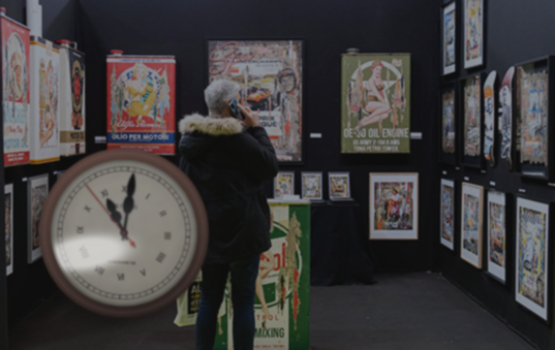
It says 11:00:53
